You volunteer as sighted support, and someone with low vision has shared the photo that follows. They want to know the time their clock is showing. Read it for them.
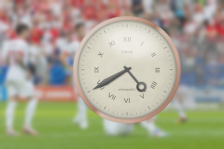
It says 4:40
